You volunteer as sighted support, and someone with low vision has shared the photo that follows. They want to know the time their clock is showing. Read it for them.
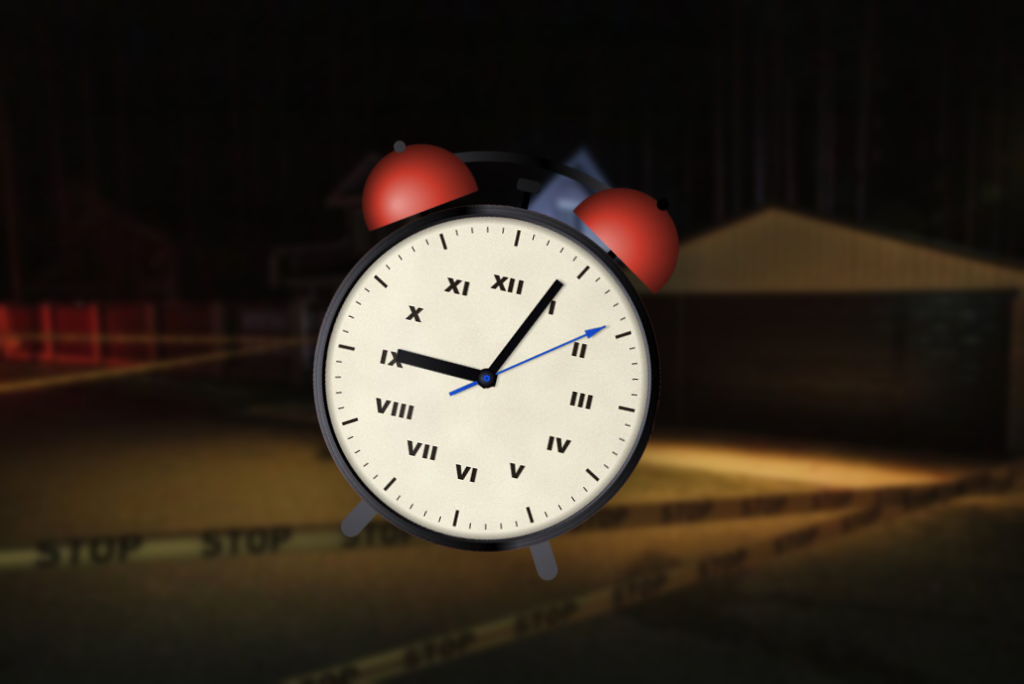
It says 9:04:09
